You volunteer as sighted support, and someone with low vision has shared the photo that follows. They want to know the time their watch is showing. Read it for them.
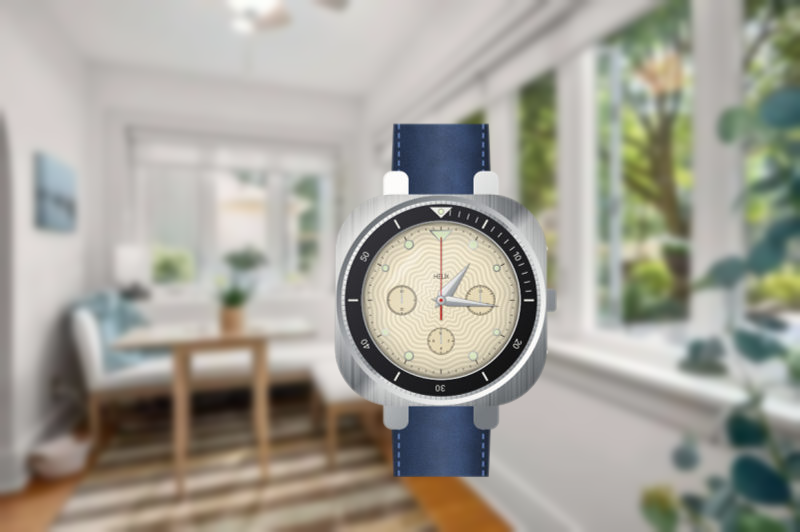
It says 1:16
